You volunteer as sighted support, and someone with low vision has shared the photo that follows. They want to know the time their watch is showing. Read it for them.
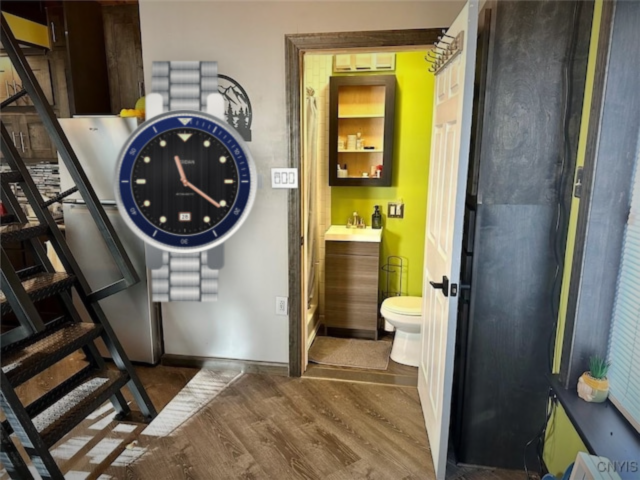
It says 11:21
